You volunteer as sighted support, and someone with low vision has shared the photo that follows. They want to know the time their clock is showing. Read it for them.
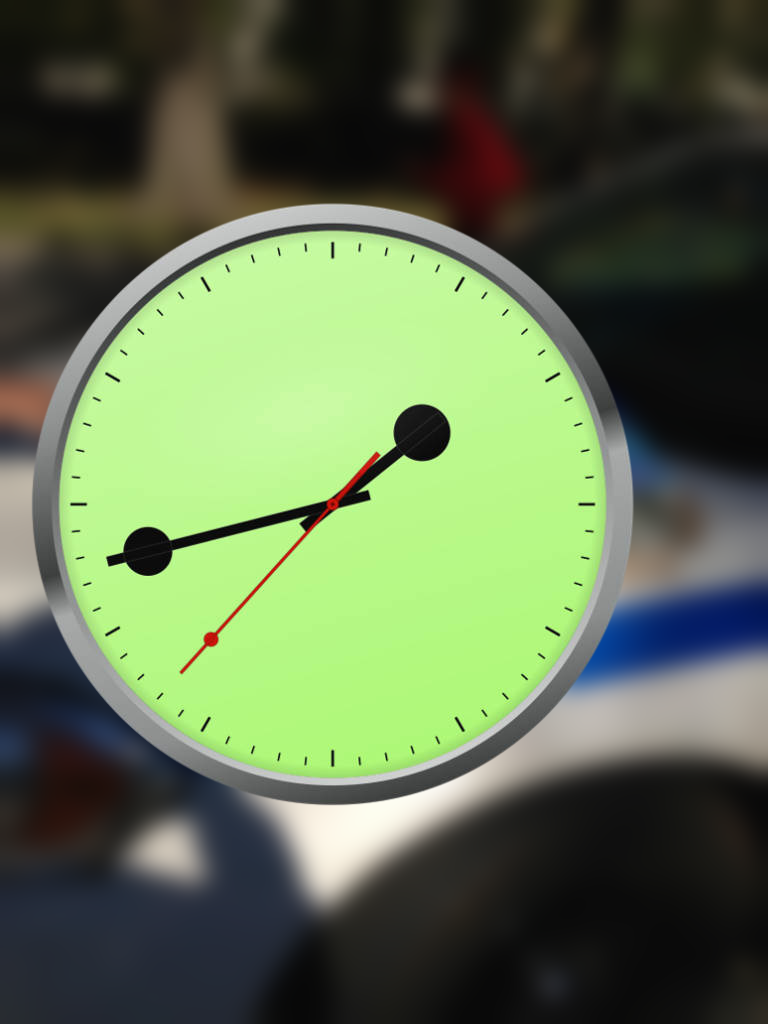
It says 1:42:37
